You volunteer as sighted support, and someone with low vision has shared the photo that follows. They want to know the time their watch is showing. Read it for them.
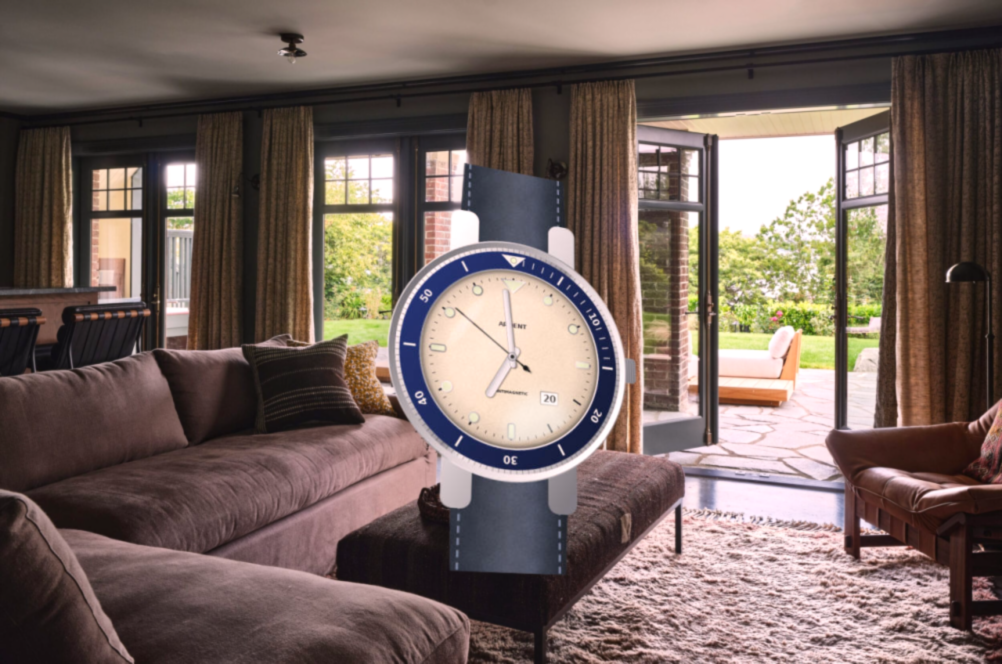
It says 6:58:51
